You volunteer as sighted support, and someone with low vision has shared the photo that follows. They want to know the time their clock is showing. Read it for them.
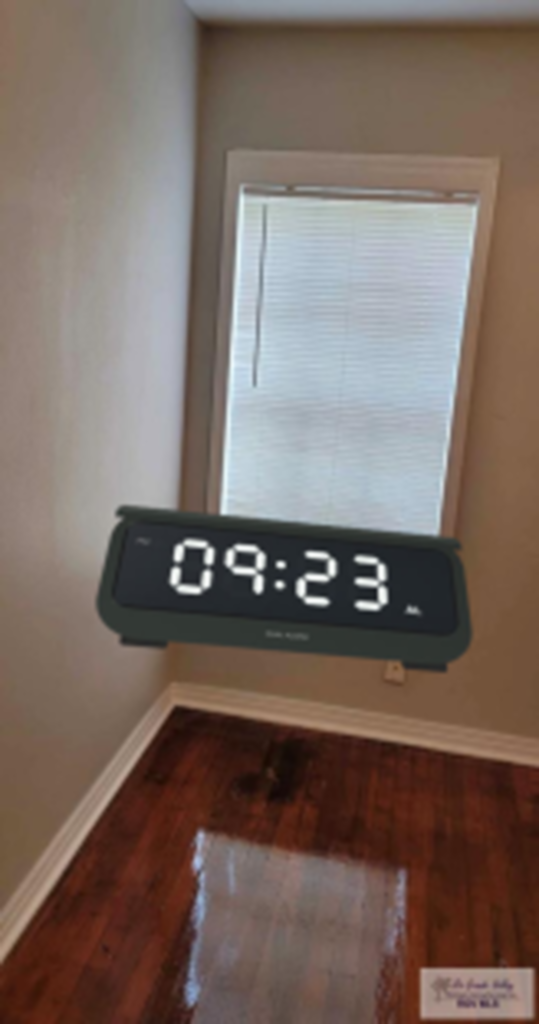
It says 9:23
